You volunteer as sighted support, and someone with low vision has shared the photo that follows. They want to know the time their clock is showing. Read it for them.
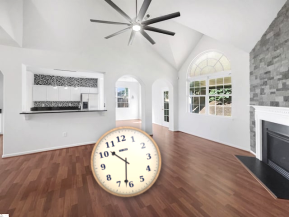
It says 10:32
